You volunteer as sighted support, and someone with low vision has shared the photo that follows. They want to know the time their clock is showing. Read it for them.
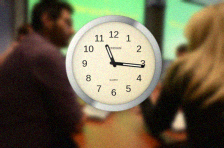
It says 11:16
